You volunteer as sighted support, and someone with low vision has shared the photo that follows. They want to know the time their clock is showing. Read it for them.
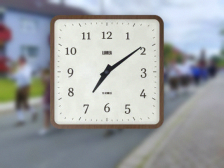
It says 7:09
